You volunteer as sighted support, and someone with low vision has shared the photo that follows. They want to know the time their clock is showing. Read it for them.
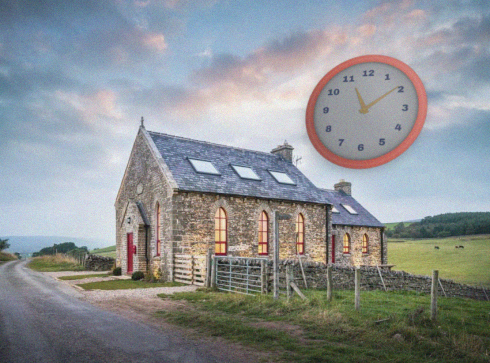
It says 11:09
